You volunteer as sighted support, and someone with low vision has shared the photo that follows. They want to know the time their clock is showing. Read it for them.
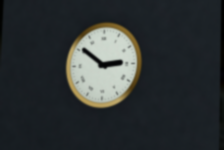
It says 2:51
